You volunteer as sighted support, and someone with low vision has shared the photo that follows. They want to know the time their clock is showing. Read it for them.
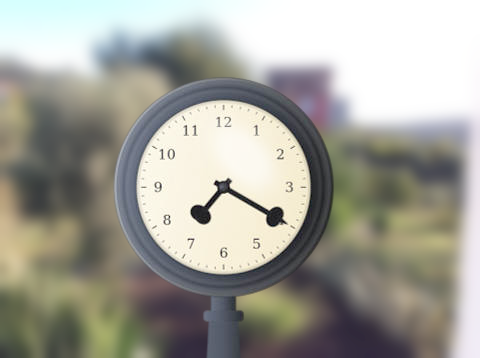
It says 7:20
